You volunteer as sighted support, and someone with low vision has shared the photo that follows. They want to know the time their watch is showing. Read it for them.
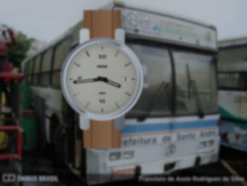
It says 3:44
